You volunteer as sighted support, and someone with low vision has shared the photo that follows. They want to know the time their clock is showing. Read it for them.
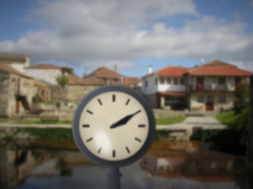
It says 2:10
